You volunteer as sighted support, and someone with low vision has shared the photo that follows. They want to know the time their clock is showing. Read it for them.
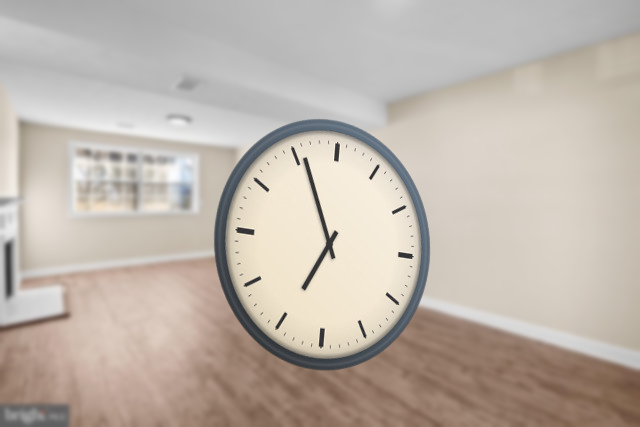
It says 6:56
